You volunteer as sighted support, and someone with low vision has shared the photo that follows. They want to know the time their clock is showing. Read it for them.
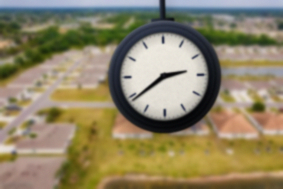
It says 2:39
